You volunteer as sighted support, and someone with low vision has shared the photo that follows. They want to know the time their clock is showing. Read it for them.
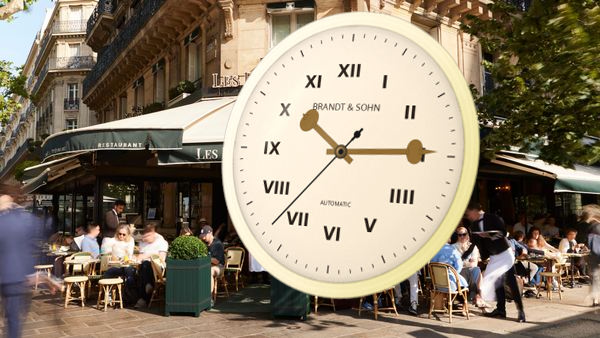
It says 10:14:37
